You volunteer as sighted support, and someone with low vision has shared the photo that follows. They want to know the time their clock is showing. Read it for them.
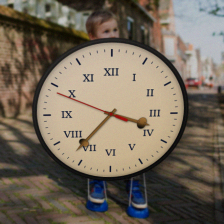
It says 3:36:49
